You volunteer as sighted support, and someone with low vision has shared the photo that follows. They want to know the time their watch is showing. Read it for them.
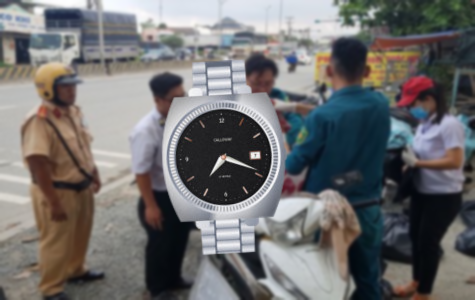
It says 7:19
